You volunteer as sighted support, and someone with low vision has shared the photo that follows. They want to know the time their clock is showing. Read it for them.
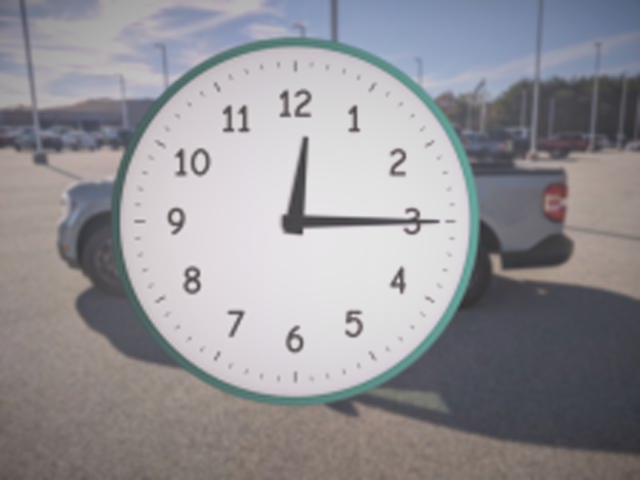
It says 12:15
